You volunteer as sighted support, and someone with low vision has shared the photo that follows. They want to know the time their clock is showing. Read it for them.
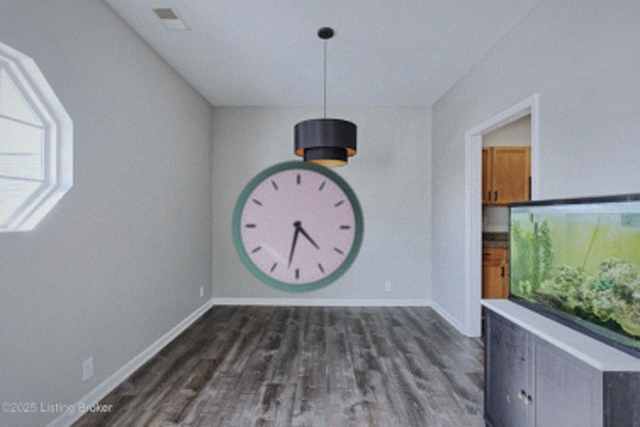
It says 4:32
